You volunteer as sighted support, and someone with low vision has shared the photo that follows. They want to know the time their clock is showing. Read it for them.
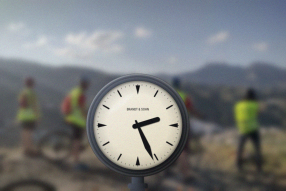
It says 2:26
